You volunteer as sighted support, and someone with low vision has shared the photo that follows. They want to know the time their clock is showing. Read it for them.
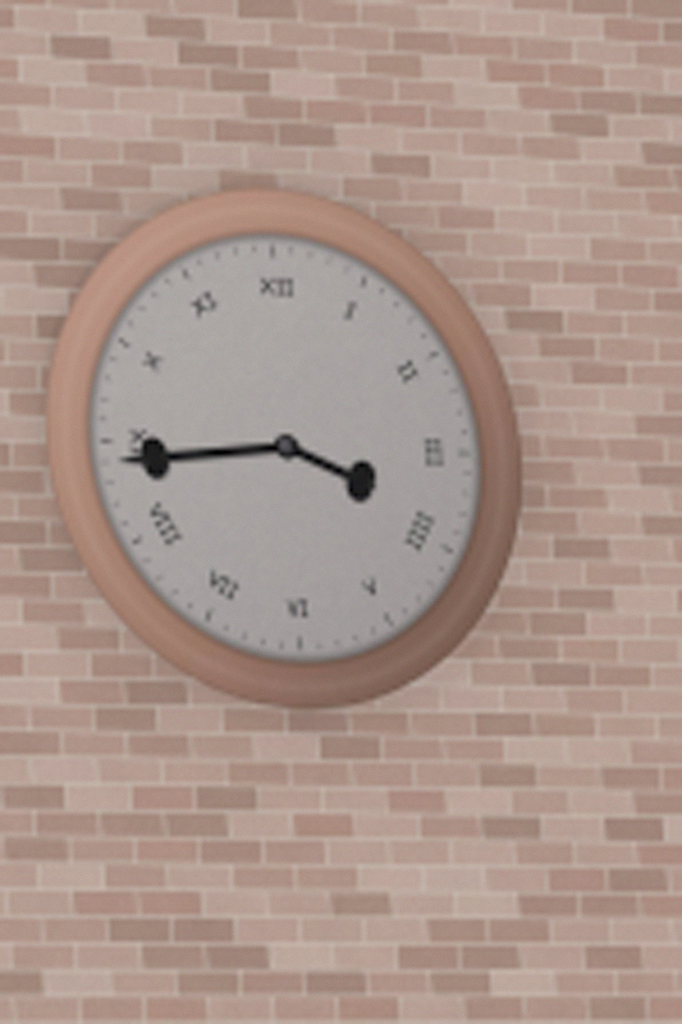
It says 3:44
